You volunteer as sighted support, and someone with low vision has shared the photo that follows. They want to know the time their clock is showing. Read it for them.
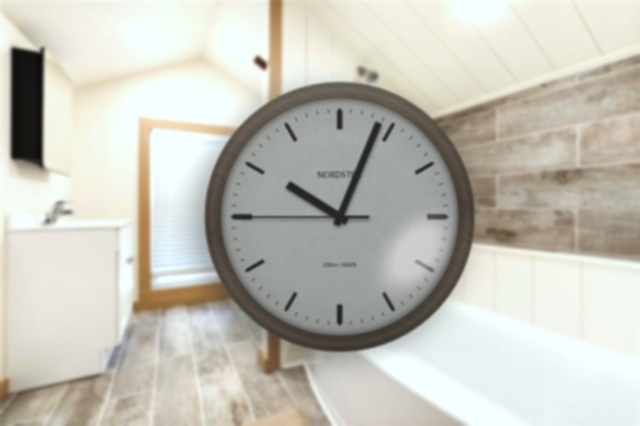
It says 10:03:45
